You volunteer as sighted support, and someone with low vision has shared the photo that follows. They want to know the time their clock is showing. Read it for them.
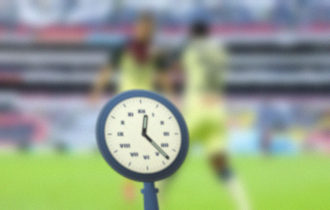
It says 12:23
